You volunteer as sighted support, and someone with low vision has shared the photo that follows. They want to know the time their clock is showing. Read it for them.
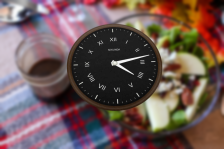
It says 4:13
